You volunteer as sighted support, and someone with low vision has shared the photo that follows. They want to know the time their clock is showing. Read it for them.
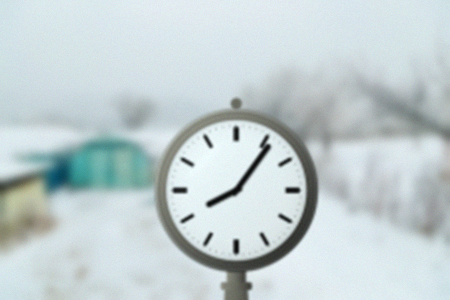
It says 8:06
